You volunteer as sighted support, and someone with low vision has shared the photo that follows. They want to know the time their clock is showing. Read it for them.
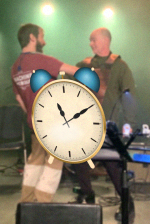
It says 11:10
